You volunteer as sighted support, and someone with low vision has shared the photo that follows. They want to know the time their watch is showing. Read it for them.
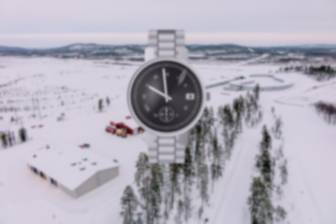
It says 9:59
